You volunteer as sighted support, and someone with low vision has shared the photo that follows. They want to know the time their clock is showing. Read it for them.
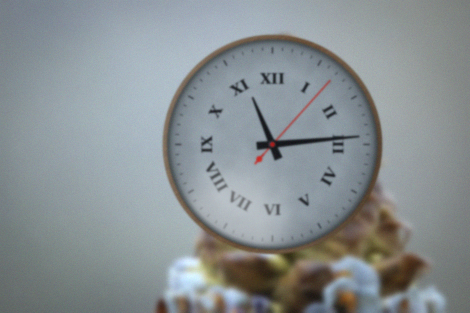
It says 11:14:07
